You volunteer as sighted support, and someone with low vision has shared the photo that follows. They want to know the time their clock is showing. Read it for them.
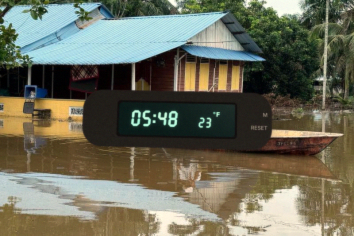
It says 5:48
